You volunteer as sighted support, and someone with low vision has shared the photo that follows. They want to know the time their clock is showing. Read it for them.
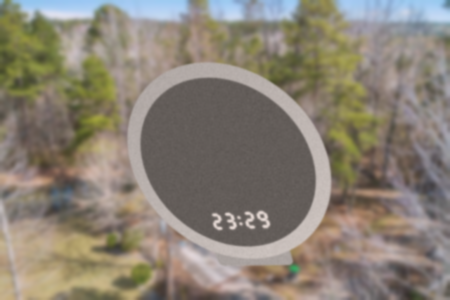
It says 23:29
